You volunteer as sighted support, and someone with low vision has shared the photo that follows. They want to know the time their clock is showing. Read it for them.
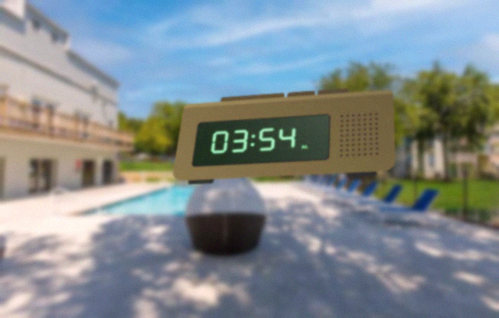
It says 3:54
